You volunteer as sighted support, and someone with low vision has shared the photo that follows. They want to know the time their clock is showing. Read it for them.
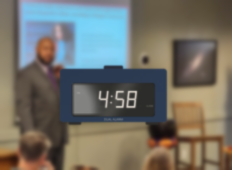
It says 4:58
